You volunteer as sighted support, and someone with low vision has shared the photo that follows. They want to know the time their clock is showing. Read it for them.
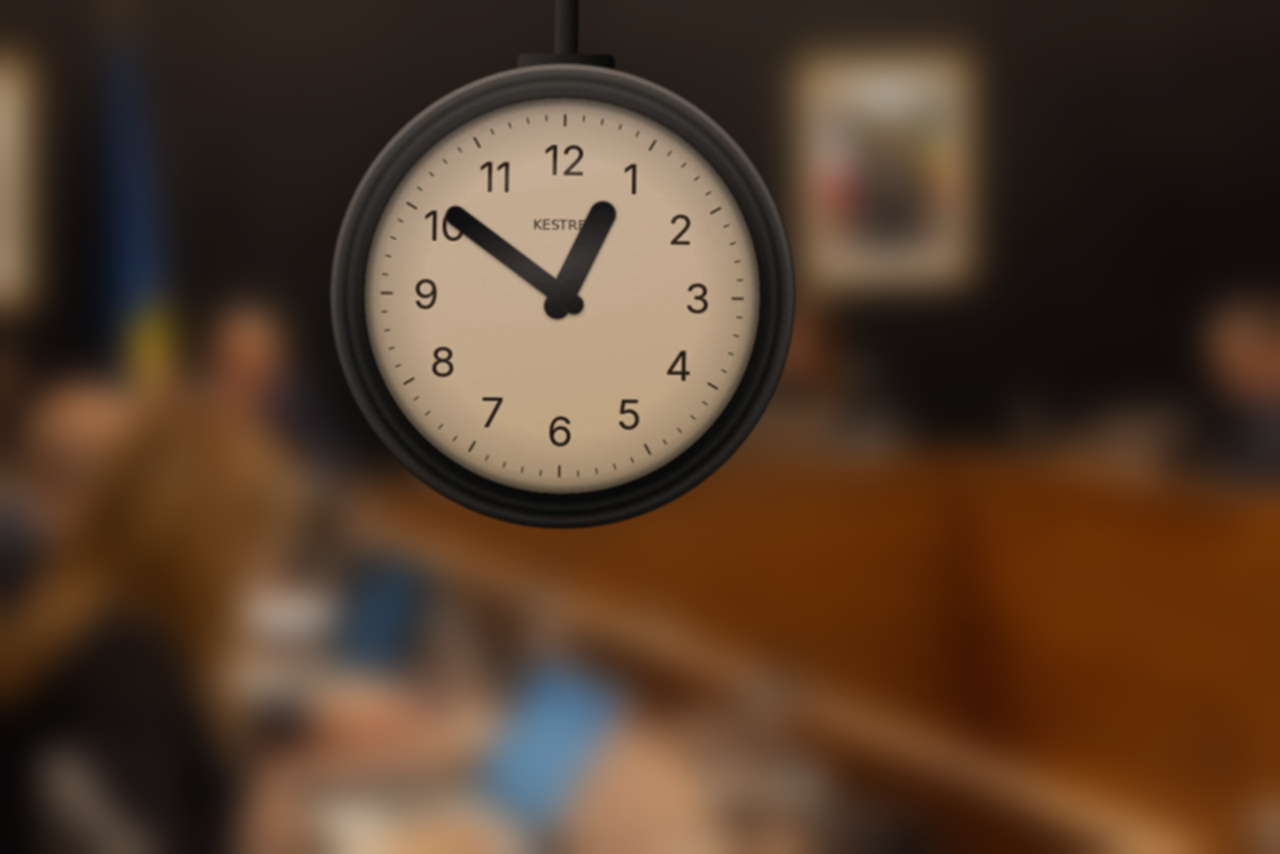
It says 12:51
